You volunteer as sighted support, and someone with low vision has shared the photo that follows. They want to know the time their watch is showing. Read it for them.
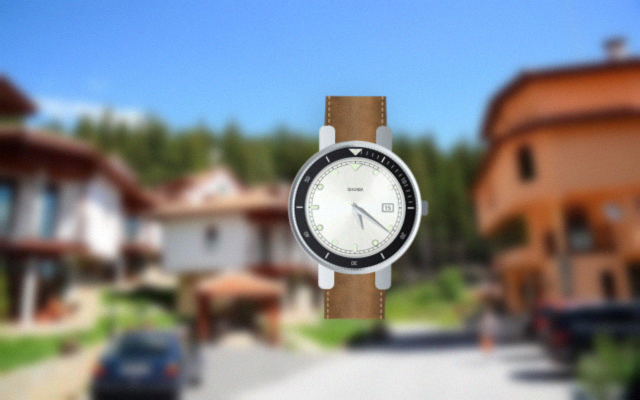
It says 5:21
